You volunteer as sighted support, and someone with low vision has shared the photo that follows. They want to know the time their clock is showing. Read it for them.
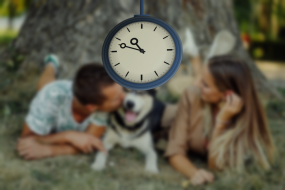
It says 10:48
